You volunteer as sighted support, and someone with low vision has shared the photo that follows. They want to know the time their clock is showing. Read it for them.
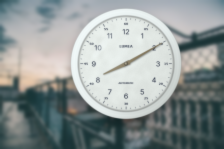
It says 8:10
